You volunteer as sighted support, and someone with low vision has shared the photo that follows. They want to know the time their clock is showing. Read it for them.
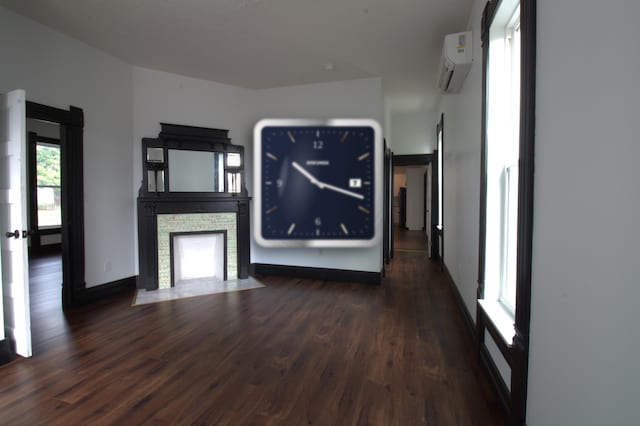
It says 10:18
